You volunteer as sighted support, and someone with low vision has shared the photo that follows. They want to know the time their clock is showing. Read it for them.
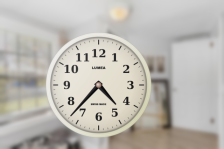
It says 4:37
